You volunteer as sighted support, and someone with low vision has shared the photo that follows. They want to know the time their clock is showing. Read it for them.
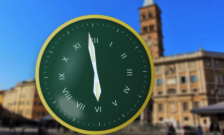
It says 5:59
